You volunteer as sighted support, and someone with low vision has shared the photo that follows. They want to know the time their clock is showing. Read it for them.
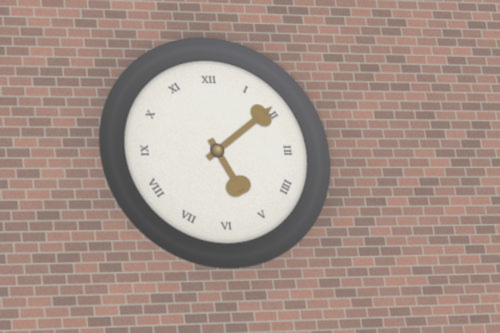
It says 5:09
